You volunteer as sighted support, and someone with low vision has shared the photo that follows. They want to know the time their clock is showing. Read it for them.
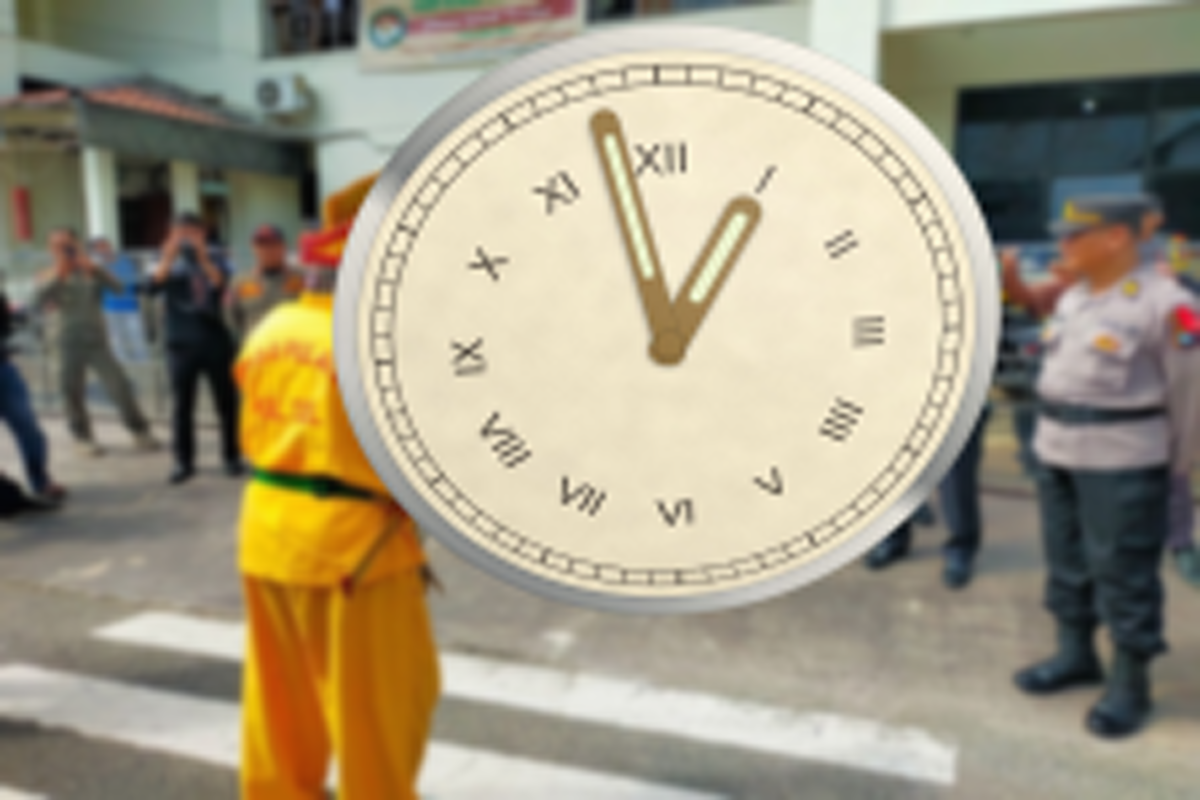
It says 12:58
